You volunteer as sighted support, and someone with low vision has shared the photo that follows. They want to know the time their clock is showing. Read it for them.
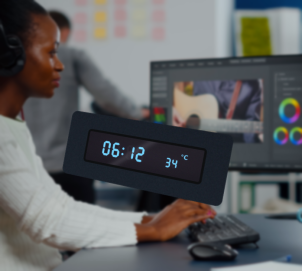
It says 6:12
